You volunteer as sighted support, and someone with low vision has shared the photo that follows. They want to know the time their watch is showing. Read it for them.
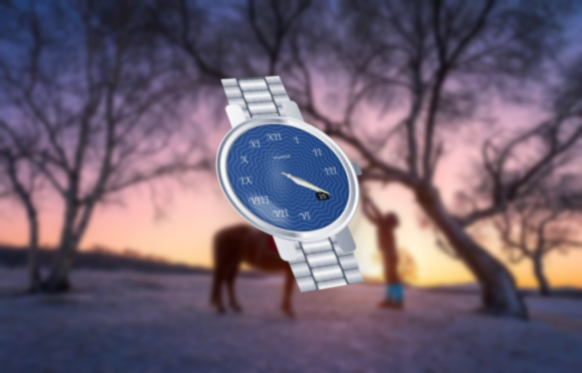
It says 4:21
